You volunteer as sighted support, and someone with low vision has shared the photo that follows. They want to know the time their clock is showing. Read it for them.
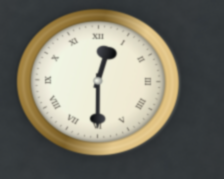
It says 12:30
